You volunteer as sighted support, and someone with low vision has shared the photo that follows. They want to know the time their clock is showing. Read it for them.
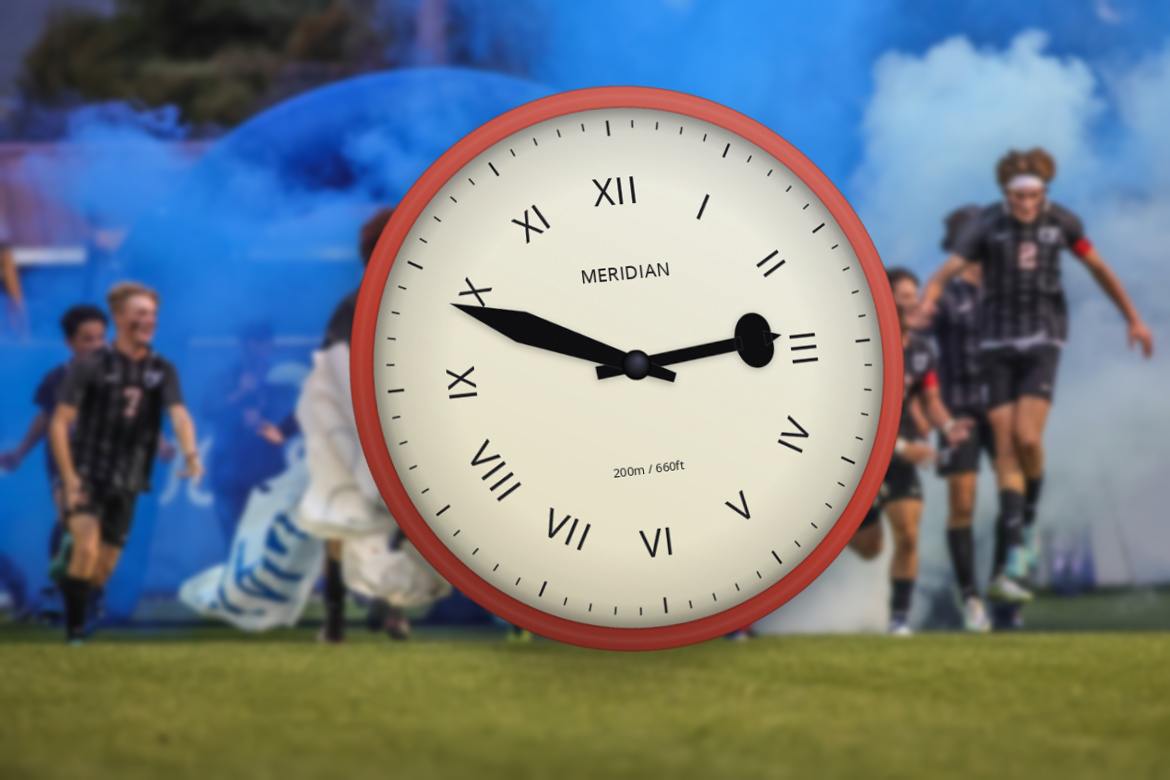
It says 2:49
